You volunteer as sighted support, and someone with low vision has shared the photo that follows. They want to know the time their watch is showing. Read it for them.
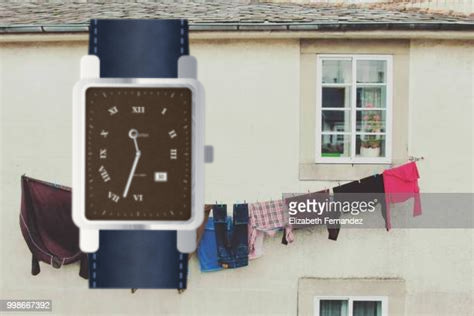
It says 11:33
